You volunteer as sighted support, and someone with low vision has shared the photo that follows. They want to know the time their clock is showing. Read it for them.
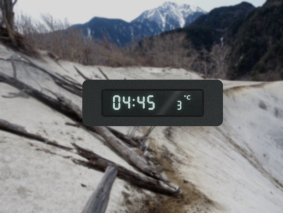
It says 4:45
